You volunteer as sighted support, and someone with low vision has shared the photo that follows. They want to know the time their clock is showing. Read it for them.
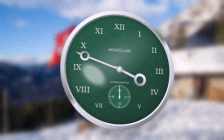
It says 3:48
